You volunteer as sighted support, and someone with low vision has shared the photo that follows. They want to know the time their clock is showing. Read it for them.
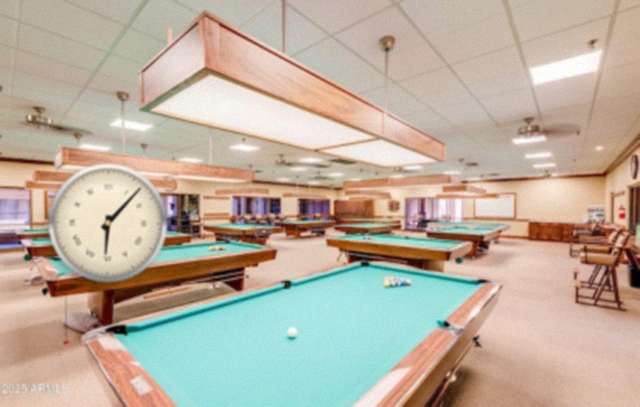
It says 6:07
